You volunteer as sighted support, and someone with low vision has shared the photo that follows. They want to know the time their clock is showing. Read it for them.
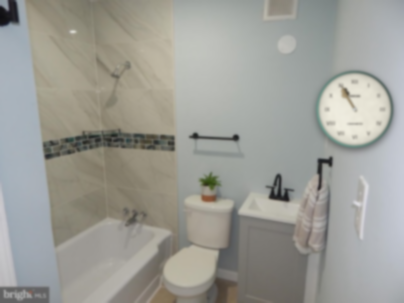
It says 10:55
